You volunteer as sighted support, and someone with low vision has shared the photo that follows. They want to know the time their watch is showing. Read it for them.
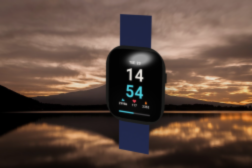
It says 14:54
